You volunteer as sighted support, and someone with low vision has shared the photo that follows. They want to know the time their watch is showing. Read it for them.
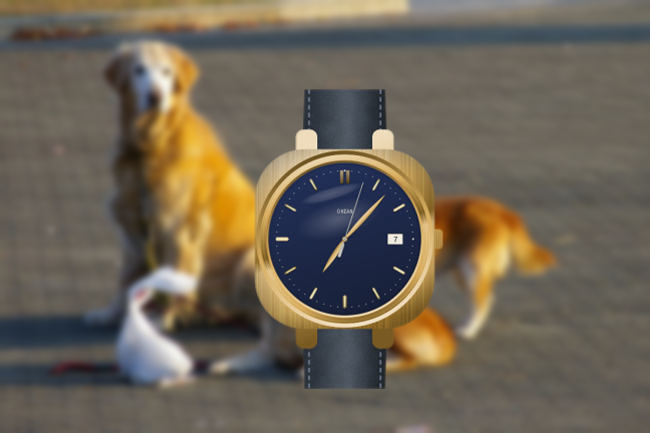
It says 7:07:03
